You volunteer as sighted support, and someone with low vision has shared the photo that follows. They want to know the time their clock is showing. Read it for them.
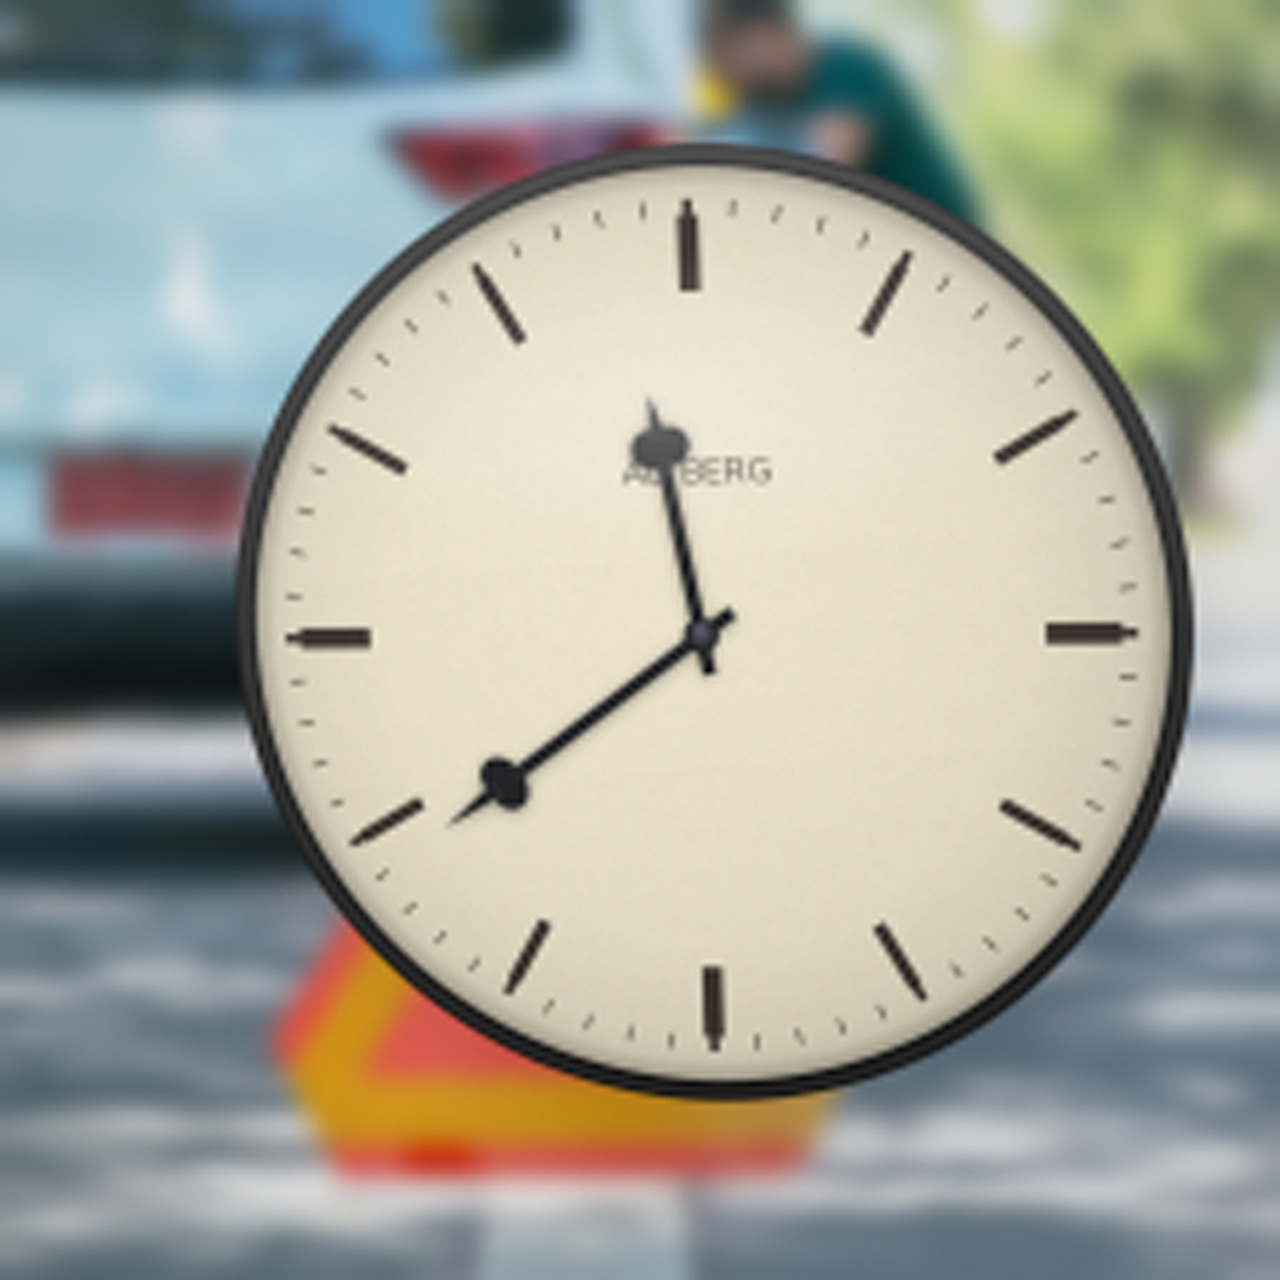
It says 11:39
